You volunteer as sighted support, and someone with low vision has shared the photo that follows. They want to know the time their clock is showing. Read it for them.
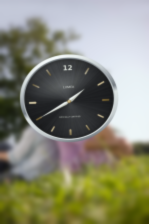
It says 1:40
